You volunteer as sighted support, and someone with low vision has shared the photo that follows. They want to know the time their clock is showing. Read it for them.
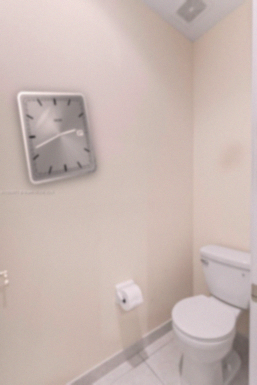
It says 2:42
